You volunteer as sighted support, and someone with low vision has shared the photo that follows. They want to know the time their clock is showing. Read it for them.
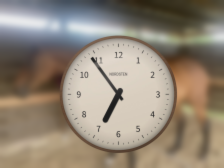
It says 6:54
